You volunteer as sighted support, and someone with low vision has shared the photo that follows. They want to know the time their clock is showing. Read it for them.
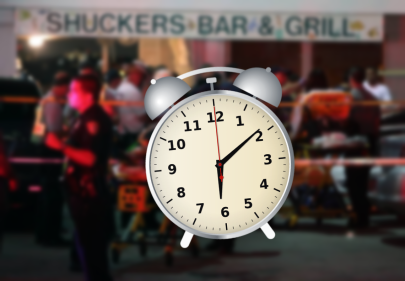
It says 6:09:00
